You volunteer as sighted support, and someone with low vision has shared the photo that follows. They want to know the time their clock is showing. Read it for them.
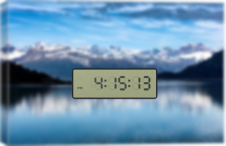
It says 4:15:13
